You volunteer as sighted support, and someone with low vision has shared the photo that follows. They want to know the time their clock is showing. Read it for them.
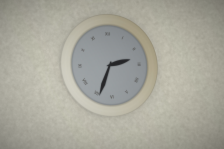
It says 2:34
